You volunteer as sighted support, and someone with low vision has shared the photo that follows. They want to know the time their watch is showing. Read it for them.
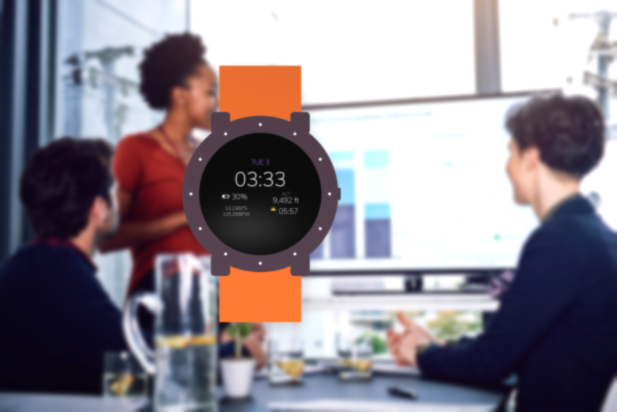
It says 3:33
